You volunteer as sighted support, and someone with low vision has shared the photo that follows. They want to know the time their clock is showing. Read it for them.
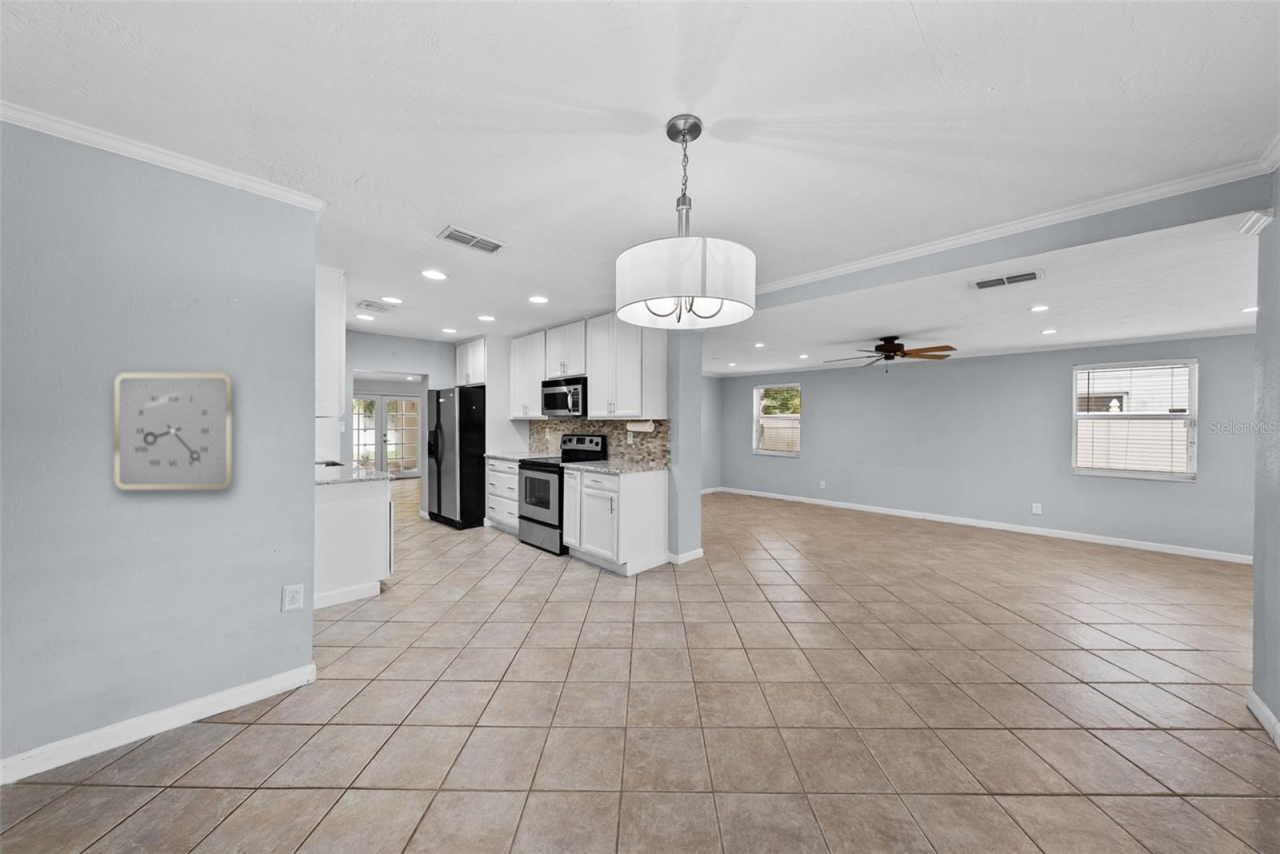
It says 8:23
